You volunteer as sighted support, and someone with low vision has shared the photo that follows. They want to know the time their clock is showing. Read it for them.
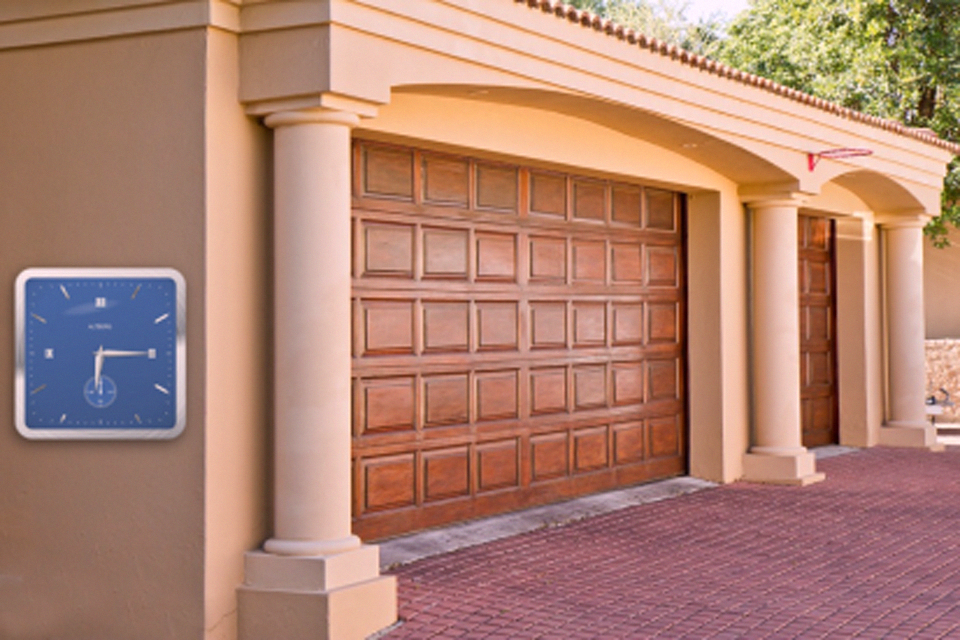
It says 6:15
